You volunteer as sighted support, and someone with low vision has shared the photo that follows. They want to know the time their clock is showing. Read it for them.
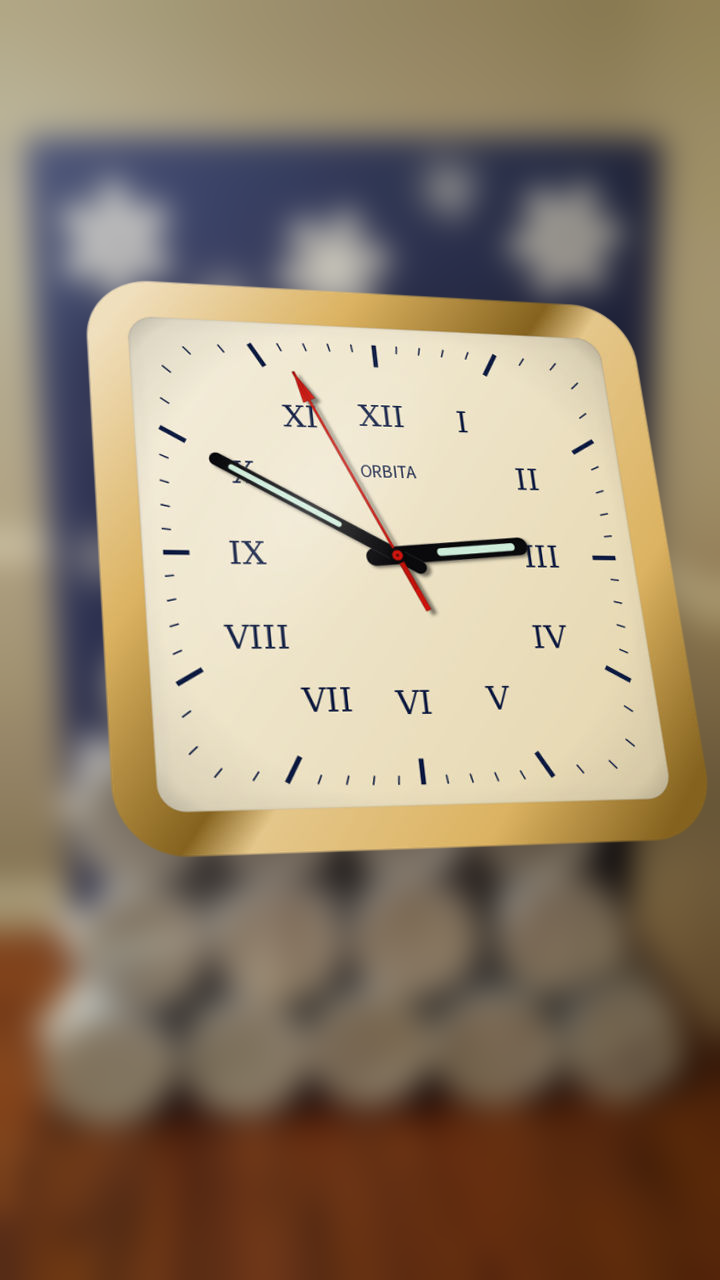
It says 2:49:56
